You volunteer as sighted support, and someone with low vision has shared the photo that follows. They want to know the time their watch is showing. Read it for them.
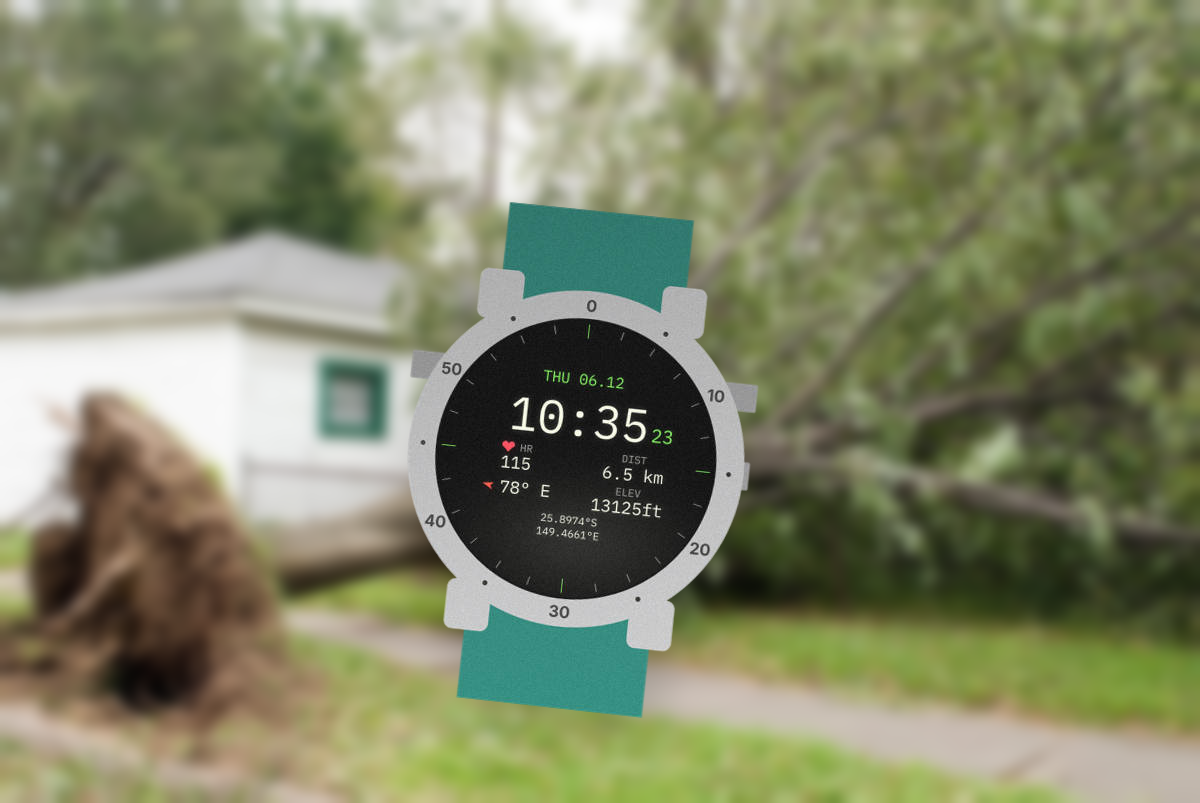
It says 10:35:23
